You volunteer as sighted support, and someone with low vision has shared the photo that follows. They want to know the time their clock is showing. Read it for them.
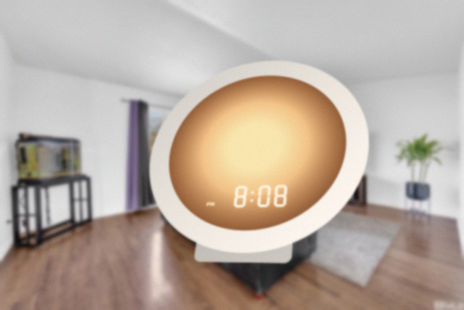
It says 8:08
